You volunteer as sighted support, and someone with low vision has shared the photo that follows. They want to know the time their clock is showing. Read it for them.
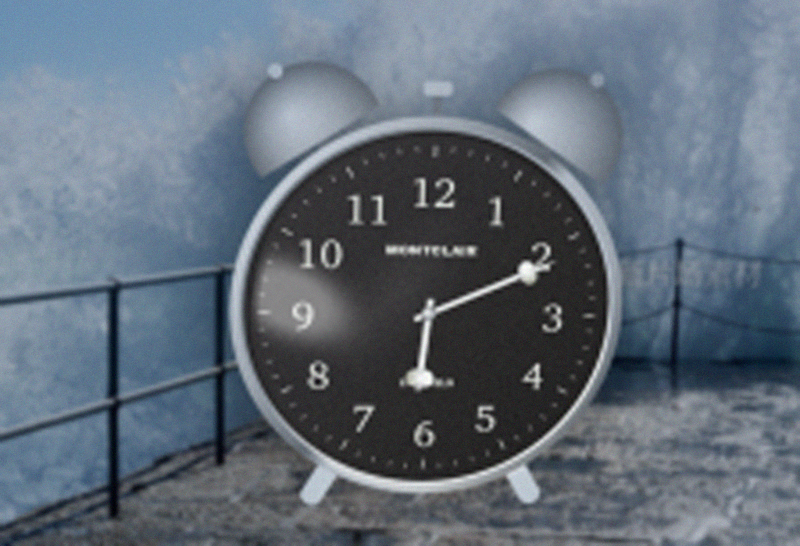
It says 6:11
